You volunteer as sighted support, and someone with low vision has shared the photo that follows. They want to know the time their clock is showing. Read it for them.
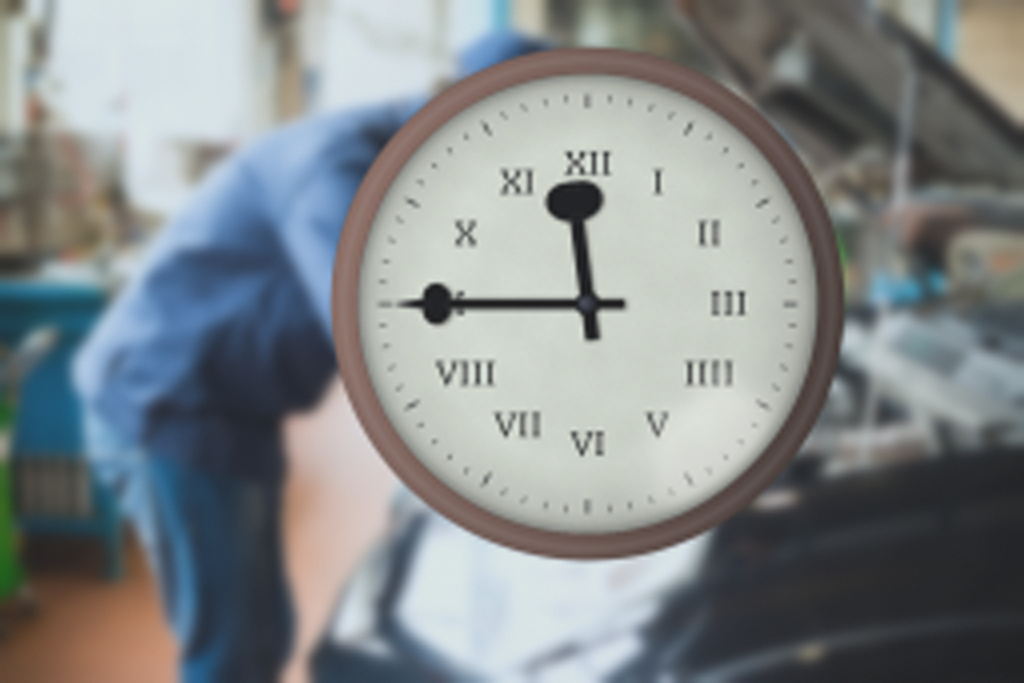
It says 11:45
